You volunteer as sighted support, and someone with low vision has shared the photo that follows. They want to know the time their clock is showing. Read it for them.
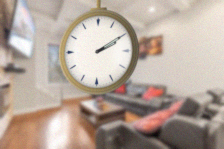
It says 2:10
